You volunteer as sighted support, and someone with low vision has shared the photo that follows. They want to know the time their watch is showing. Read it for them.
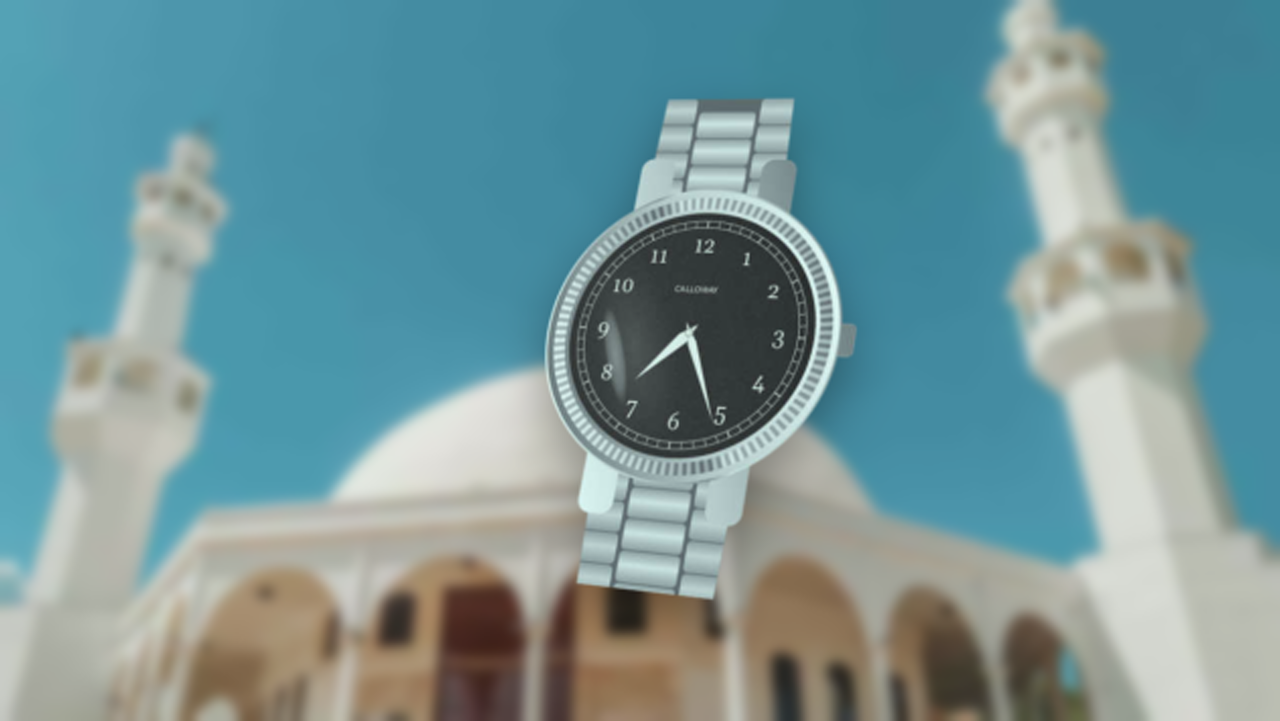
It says 7:26
